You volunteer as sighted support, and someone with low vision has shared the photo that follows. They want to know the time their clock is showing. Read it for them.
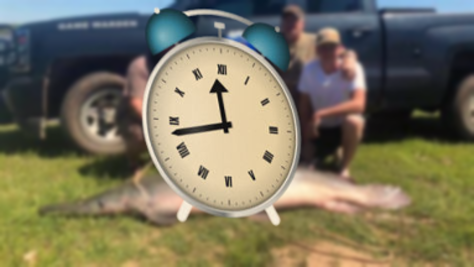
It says 11:43
